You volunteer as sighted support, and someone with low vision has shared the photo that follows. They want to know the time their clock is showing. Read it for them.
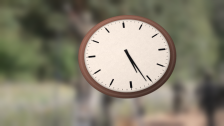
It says 5:26
